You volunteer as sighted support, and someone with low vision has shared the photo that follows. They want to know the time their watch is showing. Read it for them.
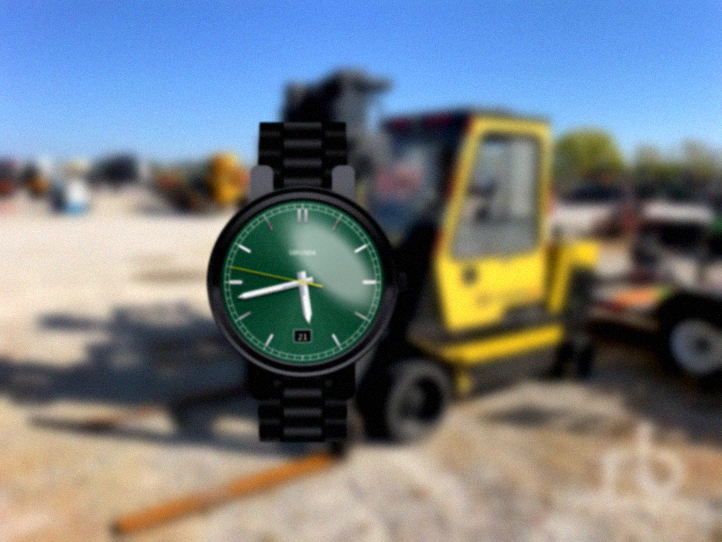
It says 5:42:47
